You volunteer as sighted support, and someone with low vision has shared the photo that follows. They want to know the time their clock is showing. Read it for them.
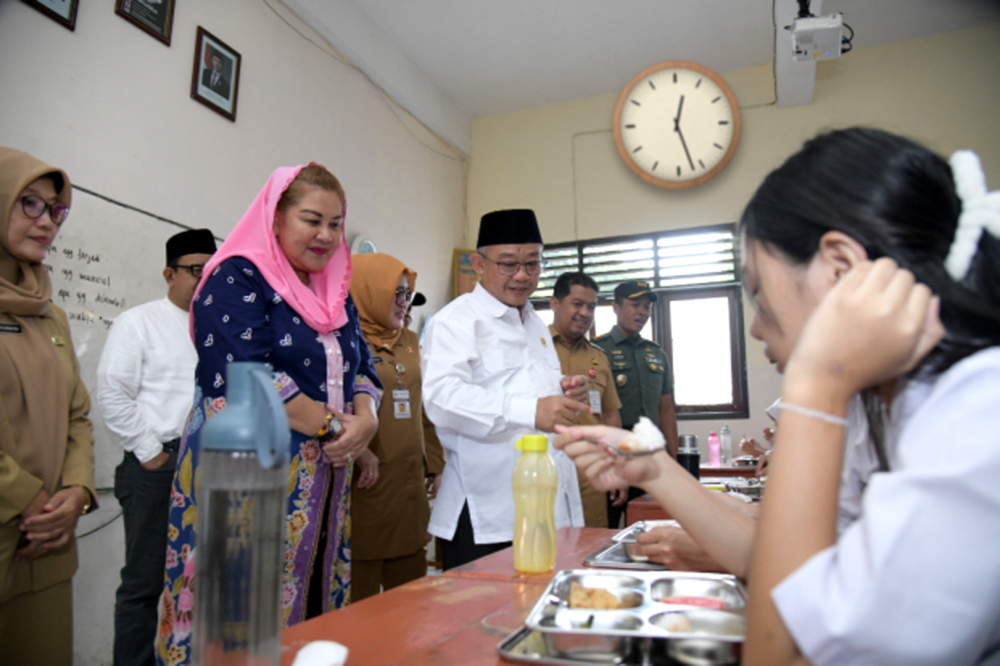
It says 12:27
